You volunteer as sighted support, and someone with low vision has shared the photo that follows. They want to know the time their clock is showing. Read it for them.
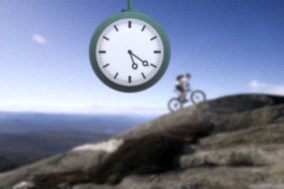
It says 5:21
